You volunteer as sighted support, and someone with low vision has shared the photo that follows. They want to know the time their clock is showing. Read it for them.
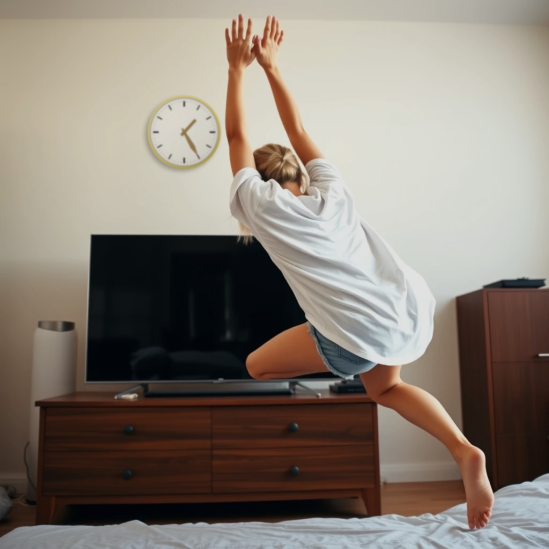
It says 1:25
